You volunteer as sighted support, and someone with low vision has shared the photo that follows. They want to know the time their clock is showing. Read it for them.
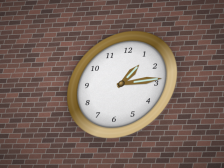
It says 1:14
